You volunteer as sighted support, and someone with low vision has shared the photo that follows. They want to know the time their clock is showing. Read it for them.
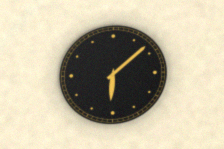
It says 6:08
